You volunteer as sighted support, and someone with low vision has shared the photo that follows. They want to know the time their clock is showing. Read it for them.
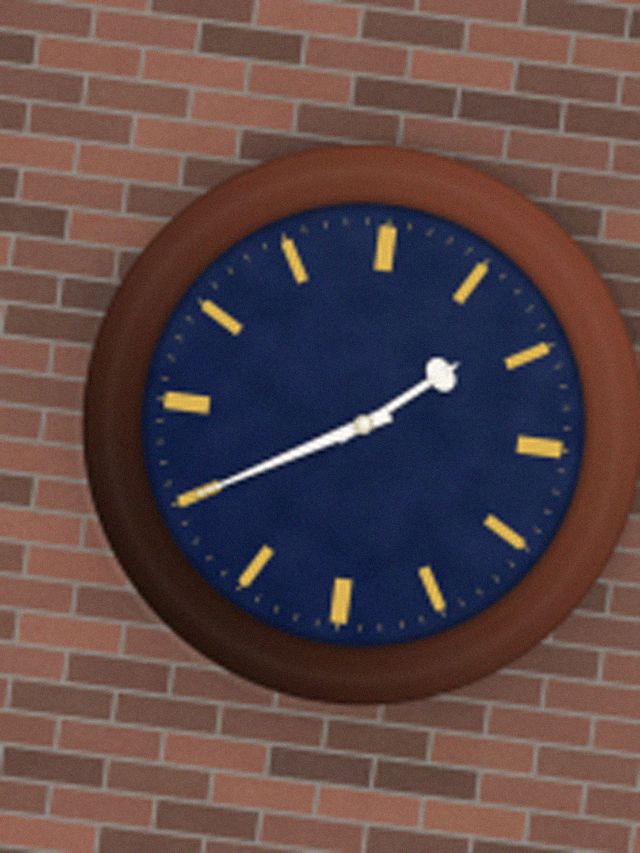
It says 1:40
